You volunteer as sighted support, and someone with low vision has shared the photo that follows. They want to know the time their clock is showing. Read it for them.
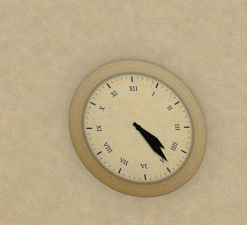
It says 4:24
